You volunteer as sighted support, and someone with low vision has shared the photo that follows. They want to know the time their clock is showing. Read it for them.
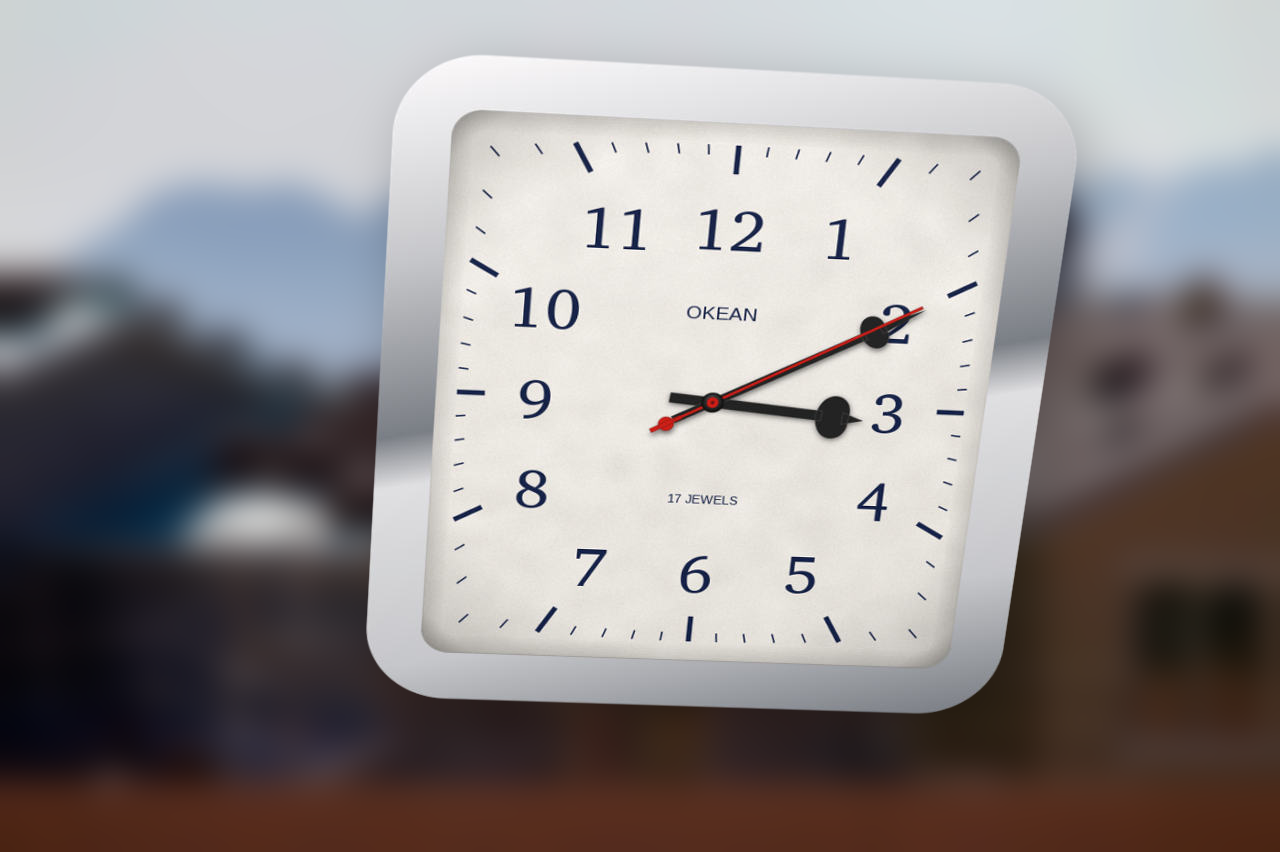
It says 3:10:10
